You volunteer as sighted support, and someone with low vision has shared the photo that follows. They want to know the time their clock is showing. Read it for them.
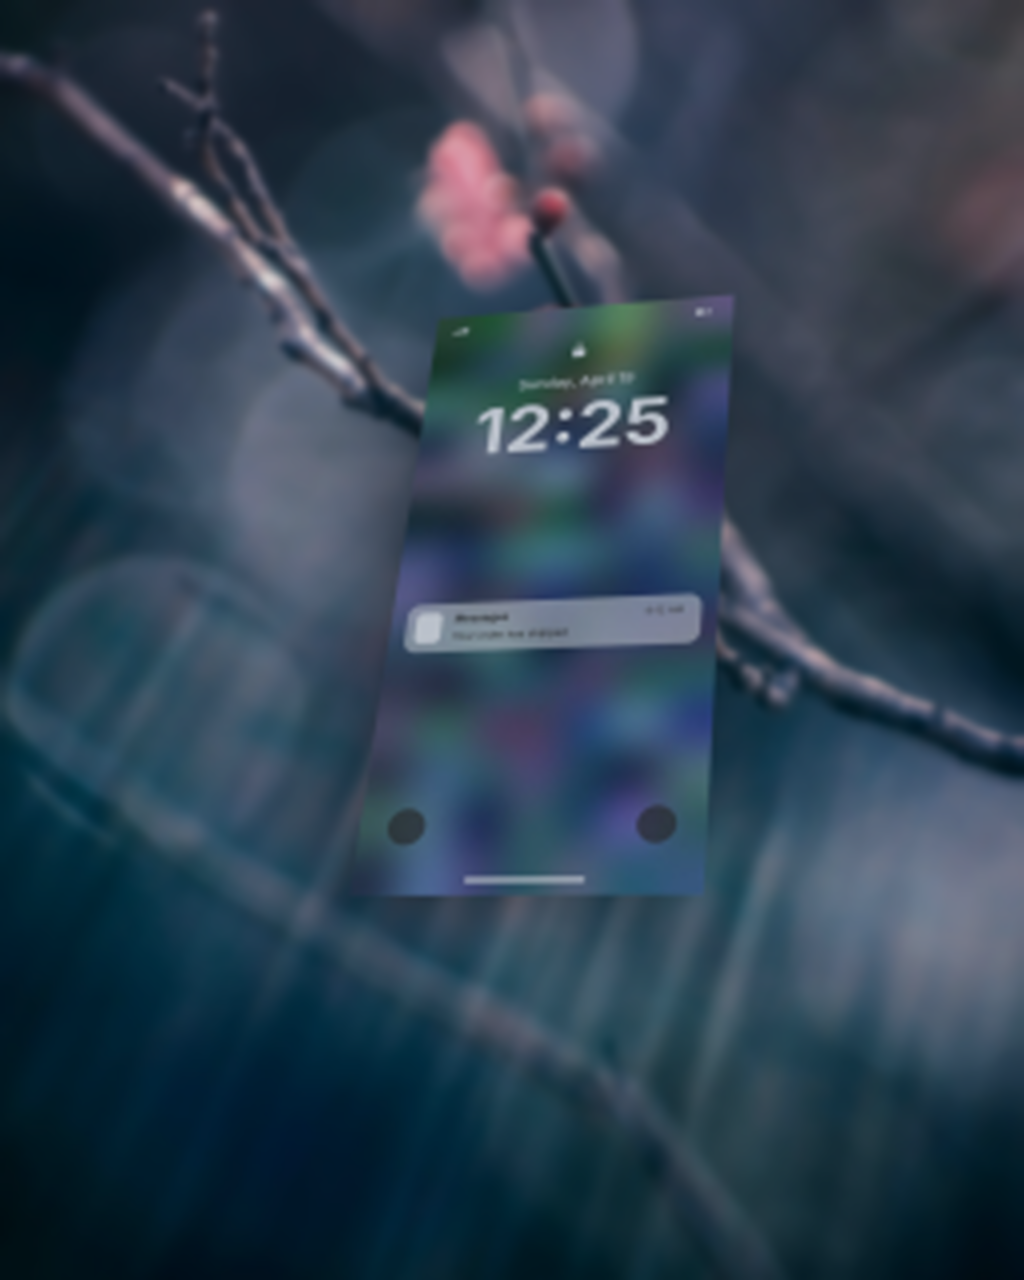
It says 12:25
